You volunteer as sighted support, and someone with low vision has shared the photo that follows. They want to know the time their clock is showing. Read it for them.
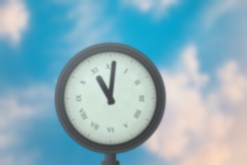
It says 11:01
